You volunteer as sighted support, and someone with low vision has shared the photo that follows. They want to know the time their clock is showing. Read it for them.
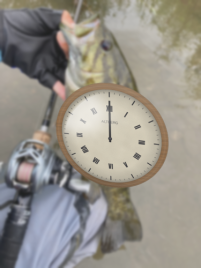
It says 12:00
